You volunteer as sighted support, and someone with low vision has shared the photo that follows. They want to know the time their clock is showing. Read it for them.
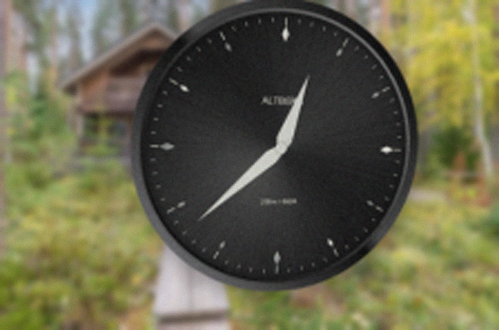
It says 12:38
